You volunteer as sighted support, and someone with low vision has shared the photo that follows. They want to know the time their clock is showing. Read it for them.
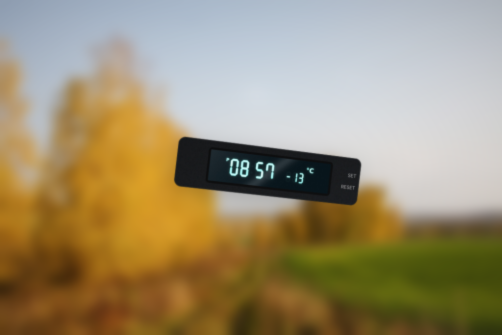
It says 8:57
